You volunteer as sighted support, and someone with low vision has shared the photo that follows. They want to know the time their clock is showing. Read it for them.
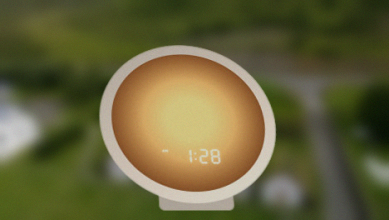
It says 1:28
